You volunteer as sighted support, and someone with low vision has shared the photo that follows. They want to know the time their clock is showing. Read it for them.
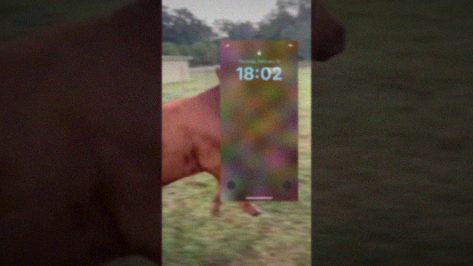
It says 18:02
